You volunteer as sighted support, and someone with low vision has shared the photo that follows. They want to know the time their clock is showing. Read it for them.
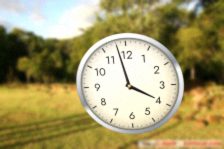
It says 3:58
